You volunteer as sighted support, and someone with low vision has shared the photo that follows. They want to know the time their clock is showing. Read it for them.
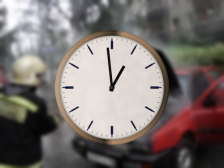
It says 12:59
